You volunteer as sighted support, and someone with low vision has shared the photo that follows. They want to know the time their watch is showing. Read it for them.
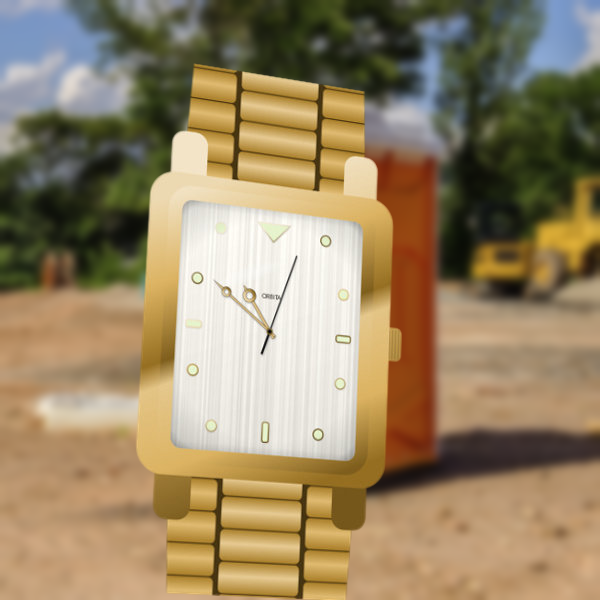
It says 10:51:03
